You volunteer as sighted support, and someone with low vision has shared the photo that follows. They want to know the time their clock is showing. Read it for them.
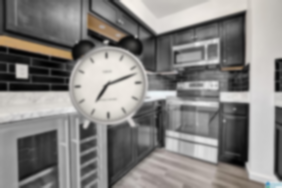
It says 7:12
